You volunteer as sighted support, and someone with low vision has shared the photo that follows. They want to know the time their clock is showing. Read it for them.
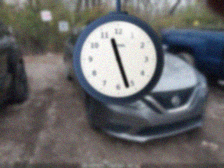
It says 11:27
